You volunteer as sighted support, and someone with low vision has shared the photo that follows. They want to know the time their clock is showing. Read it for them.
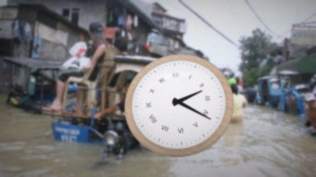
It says 2:21
